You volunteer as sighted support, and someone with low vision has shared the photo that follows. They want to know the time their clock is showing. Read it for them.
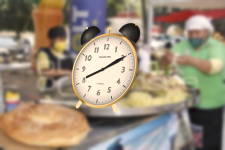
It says 8:10
